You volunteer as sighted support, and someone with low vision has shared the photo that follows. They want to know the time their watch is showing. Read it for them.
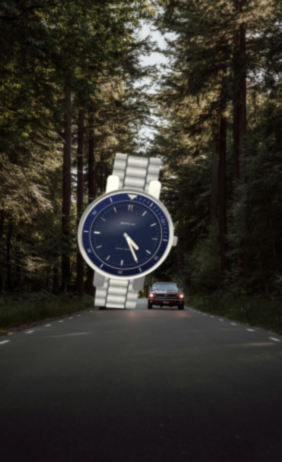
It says 4:25
